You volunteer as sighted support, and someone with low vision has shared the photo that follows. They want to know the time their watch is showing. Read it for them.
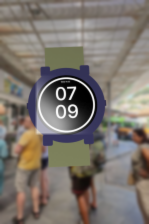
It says 7:09
